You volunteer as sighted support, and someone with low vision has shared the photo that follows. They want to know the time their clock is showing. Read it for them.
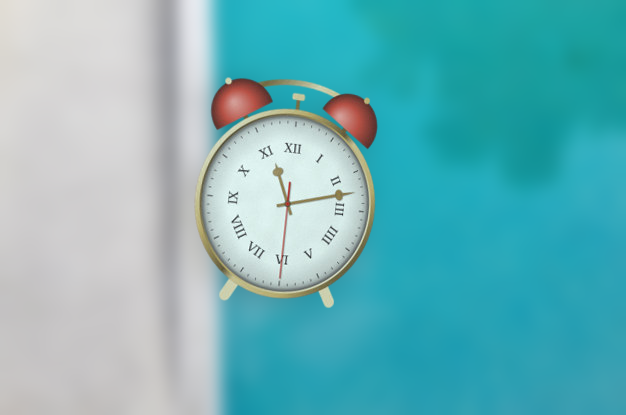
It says 11:12:30
